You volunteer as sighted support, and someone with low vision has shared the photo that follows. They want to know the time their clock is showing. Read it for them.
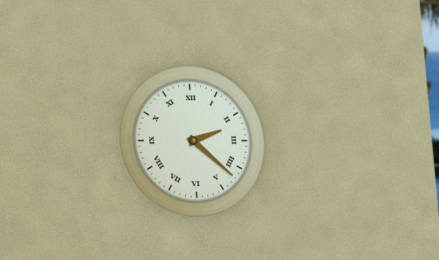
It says 2:22
